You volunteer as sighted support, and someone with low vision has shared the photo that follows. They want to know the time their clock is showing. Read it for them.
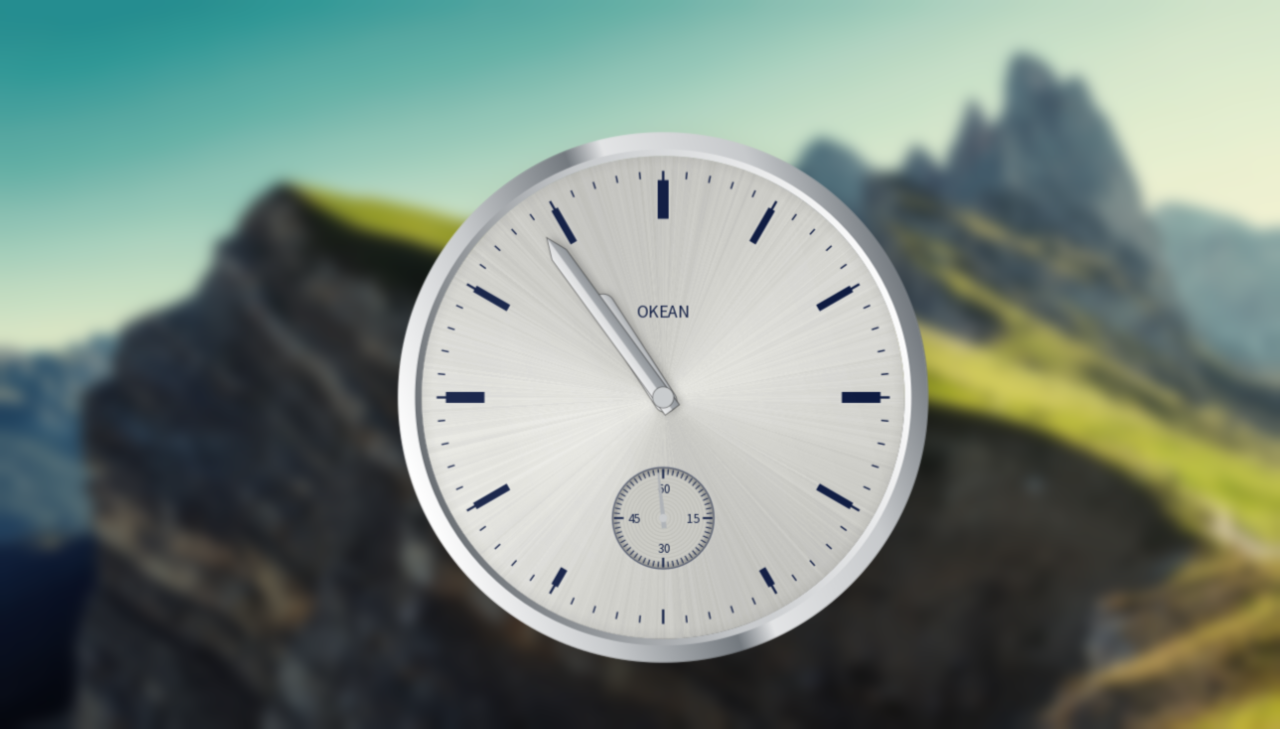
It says 10:53:59
